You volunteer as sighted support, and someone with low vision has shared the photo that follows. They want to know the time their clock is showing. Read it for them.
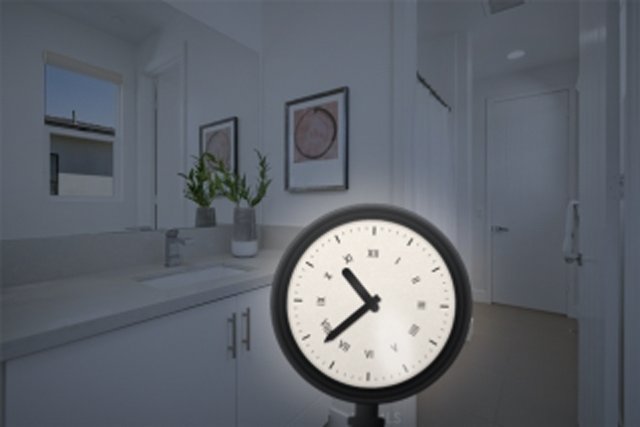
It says 10:38
